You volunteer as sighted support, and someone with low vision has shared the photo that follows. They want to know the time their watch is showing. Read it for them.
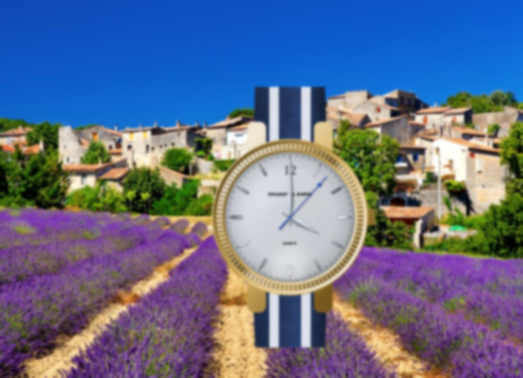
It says 4:00:07
